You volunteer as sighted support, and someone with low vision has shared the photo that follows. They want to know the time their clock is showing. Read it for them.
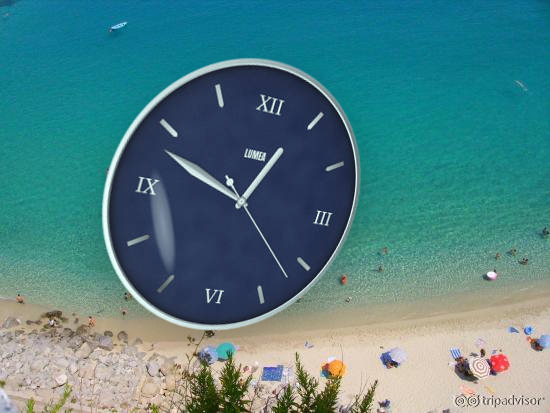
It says 12:48:22
